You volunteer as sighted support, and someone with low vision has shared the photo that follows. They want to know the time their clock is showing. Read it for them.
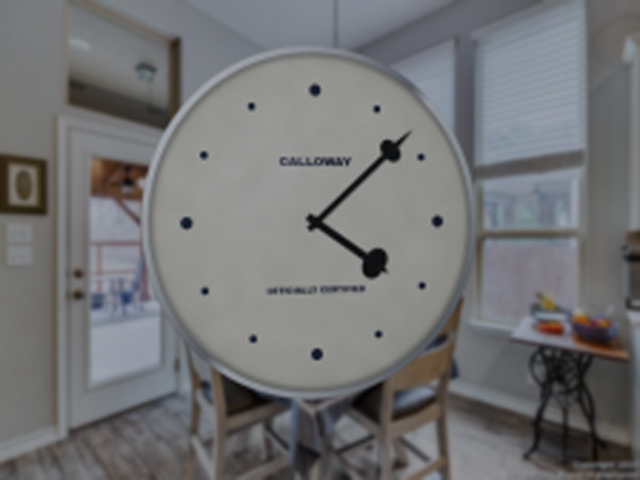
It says 4:08
